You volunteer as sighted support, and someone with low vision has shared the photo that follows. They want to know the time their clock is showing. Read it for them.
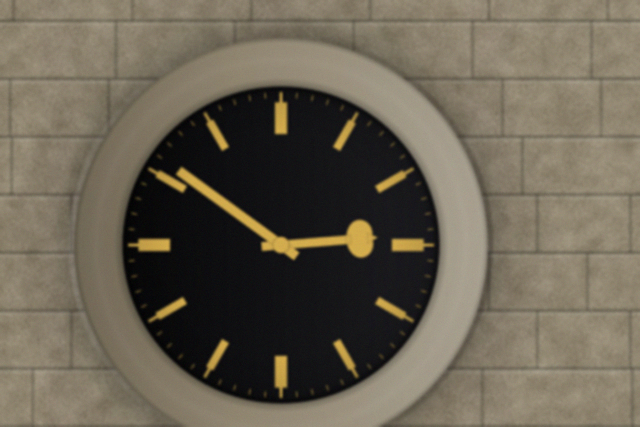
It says 2:51
